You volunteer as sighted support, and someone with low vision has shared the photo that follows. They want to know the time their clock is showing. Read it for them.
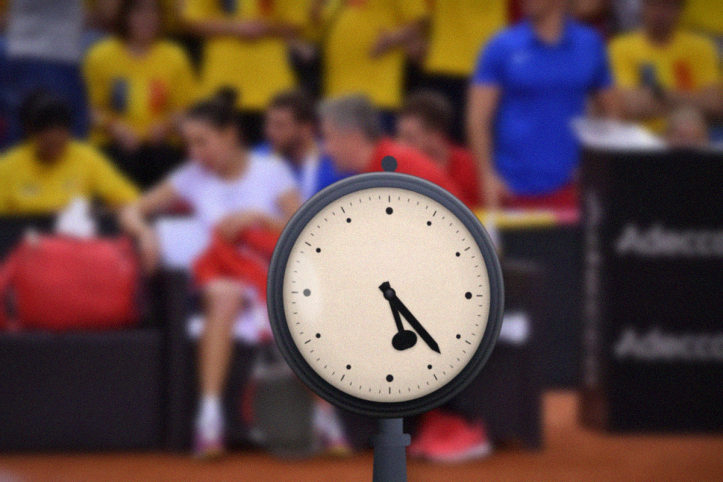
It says 5:23
